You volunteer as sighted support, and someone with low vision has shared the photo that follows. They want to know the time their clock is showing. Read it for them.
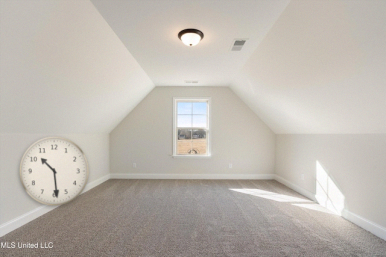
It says 10:29
